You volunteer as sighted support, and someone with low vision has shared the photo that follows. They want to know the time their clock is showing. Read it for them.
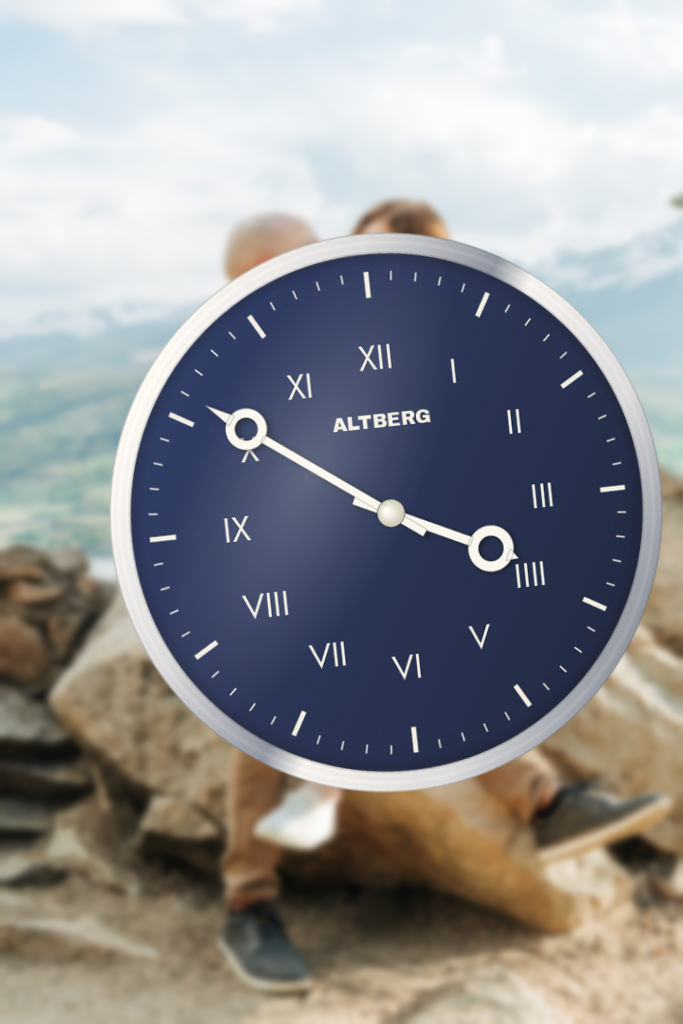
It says 3:51
